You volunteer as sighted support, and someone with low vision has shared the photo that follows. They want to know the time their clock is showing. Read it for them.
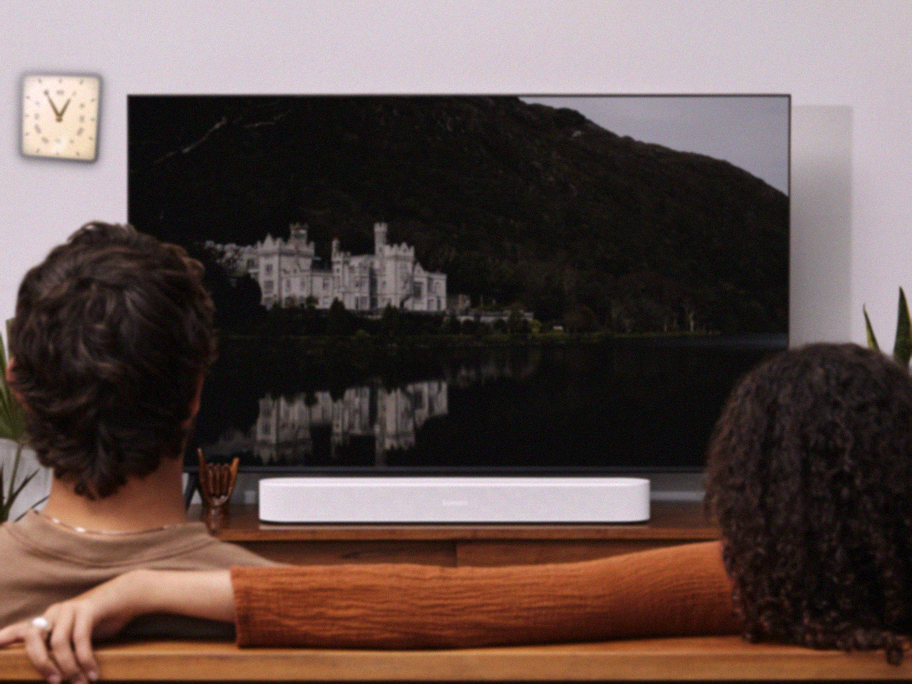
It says 12:55
